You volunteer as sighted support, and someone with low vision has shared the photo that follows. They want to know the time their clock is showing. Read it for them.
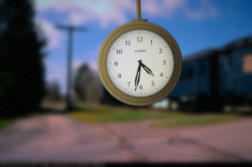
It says 4:32
